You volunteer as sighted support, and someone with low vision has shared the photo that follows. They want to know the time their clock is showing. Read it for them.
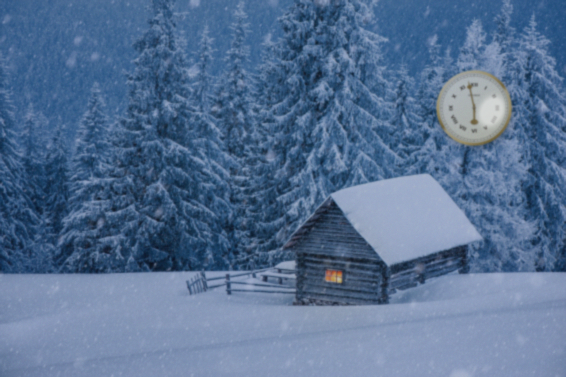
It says 5:58
